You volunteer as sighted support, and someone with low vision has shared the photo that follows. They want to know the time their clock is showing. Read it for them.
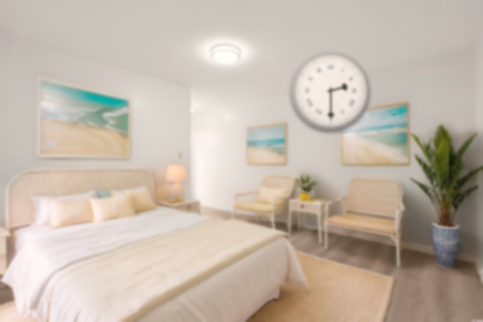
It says 2:30
